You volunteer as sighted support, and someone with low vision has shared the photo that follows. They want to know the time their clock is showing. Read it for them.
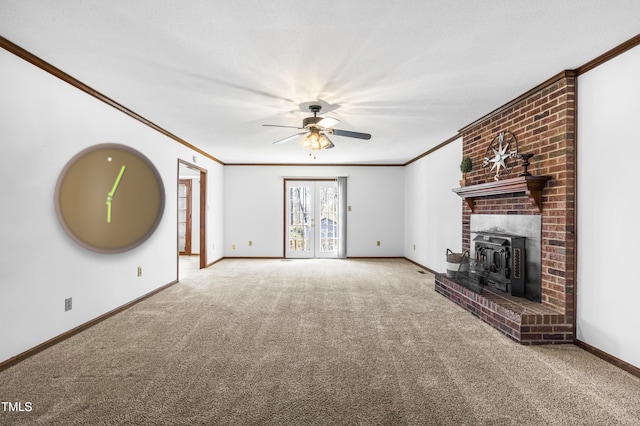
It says 6:04
